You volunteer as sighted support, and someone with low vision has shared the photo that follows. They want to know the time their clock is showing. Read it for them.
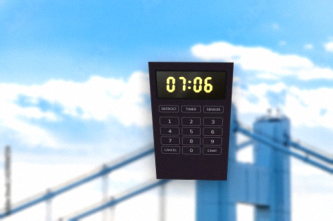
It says 7:06
